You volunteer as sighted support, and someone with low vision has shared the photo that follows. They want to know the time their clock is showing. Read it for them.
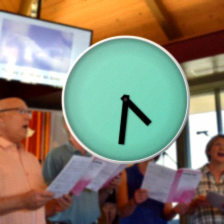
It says 4:31
